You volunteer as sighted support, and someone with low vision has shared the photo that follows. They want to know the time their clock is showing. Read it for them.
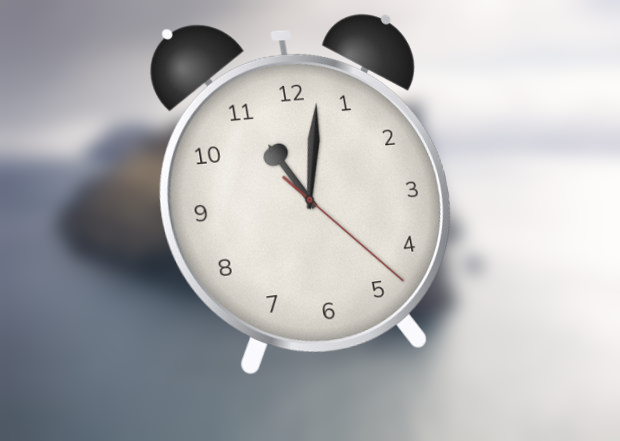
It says 11:02:23
